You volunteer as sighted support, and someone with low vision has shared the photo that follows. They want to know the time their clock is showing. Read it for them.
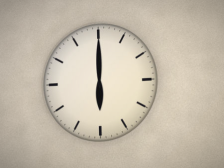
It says 6:00
